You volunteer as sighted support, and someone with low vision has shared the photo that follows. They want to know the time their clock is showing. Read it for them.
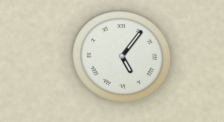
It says 5:06
